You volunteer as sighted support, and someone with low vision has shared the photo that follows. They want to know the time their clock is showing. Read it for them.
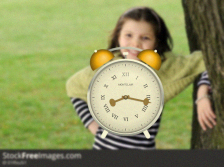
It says 8:17
